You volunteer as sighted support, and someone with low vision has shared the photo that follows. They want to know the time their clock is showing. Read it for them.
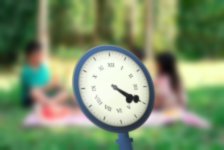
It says 4:20
